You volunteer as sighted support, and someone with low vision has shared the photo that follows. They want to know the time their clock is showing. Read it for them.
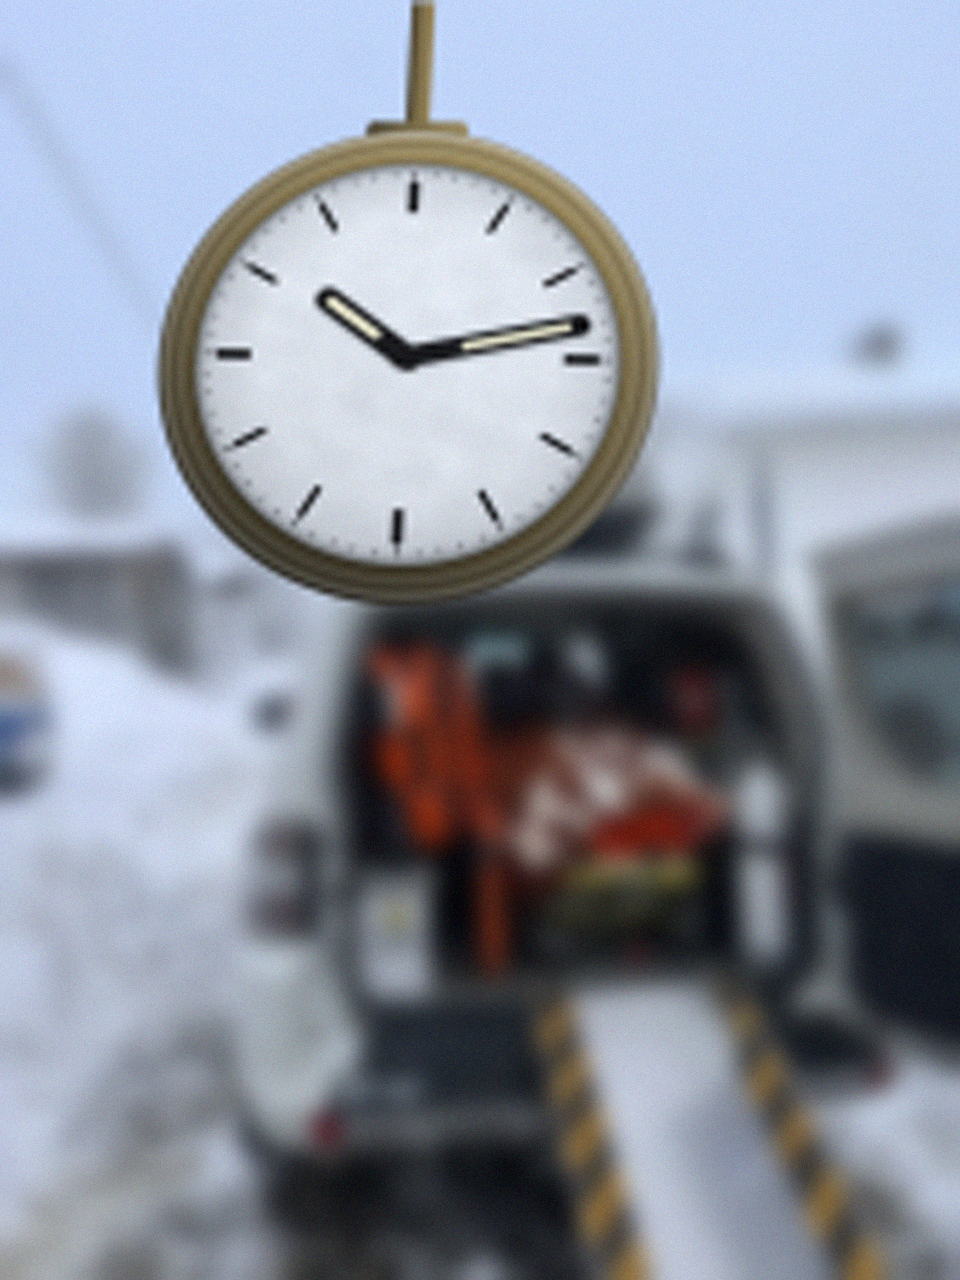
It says 10:13
